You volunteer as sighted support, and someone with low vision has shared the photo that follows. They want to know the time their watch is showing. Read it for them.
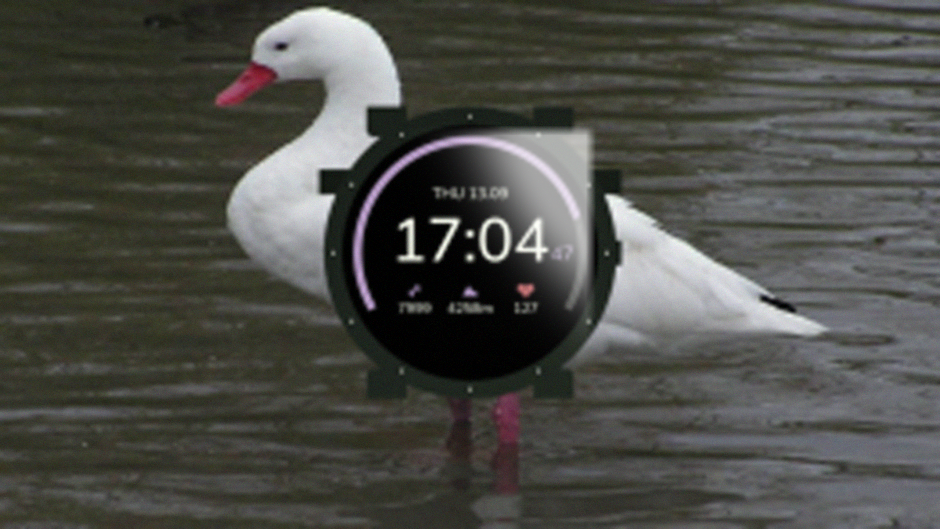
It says 17:04
